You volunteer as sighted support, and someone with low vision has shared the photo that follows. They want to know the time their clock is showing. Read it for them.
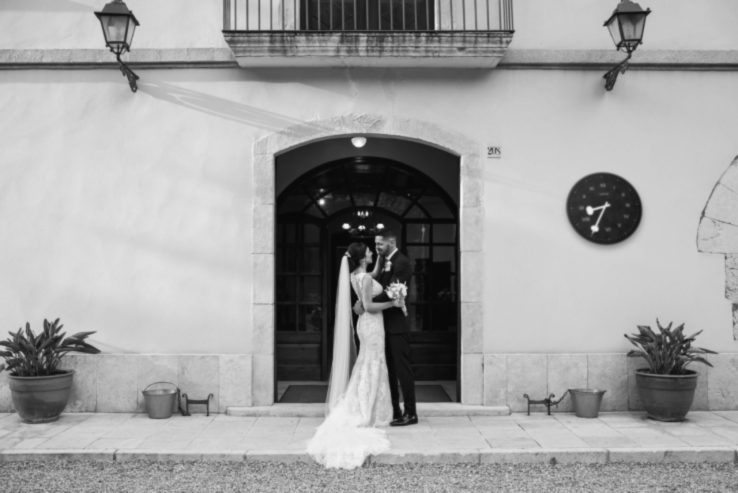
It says 8:35
